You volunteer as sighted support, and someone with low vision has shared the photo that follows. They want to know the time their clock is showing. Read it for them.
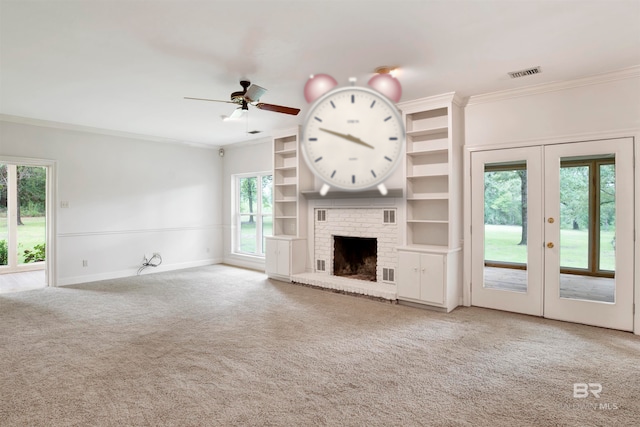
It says 3:48
